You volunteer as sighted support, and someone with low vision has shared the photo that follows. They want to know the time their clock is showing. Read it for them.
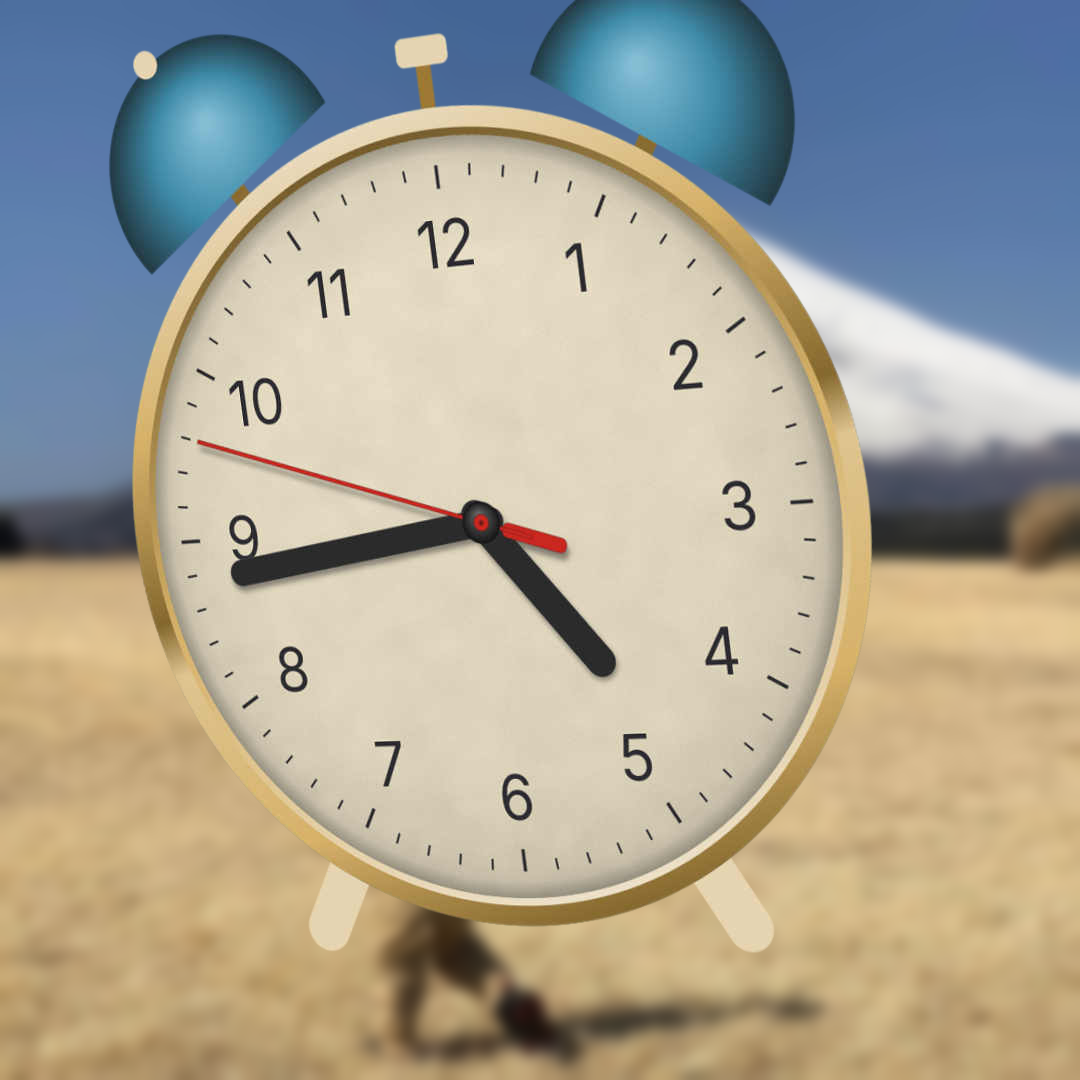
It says 4:43:48
